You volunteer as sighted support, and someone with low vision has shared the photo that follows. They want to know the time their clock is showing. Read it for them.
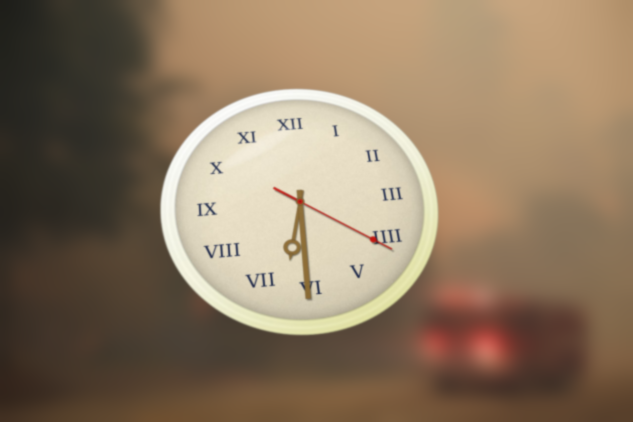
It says 6:30:21
